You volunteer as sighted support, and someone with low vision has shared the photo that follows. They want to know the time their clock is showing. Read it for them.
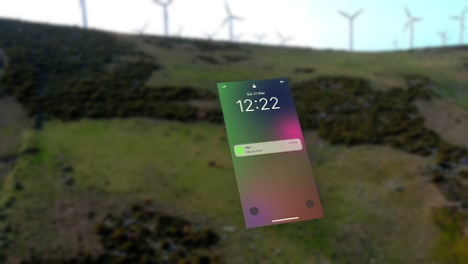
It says 12:22
